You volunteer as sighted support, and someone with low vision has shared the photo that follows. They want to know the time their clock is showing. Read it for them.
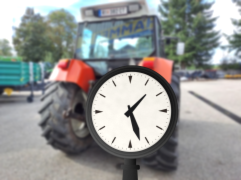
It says 1:27
